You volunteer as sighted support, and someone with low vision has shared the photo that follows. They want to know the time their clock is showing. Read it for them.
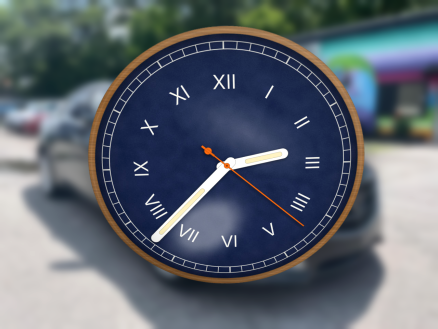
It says 2:37:22
